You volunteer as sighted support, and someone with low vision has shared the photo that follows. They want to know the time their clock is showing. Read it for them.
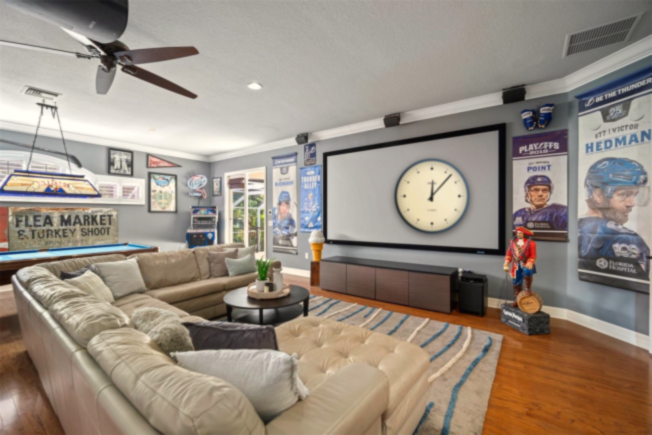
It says 12:07
